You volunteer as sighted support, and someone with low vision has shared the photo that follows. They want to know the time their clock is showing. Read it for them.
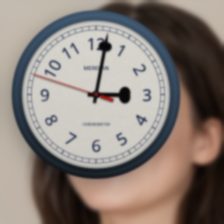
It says 3:01:48
